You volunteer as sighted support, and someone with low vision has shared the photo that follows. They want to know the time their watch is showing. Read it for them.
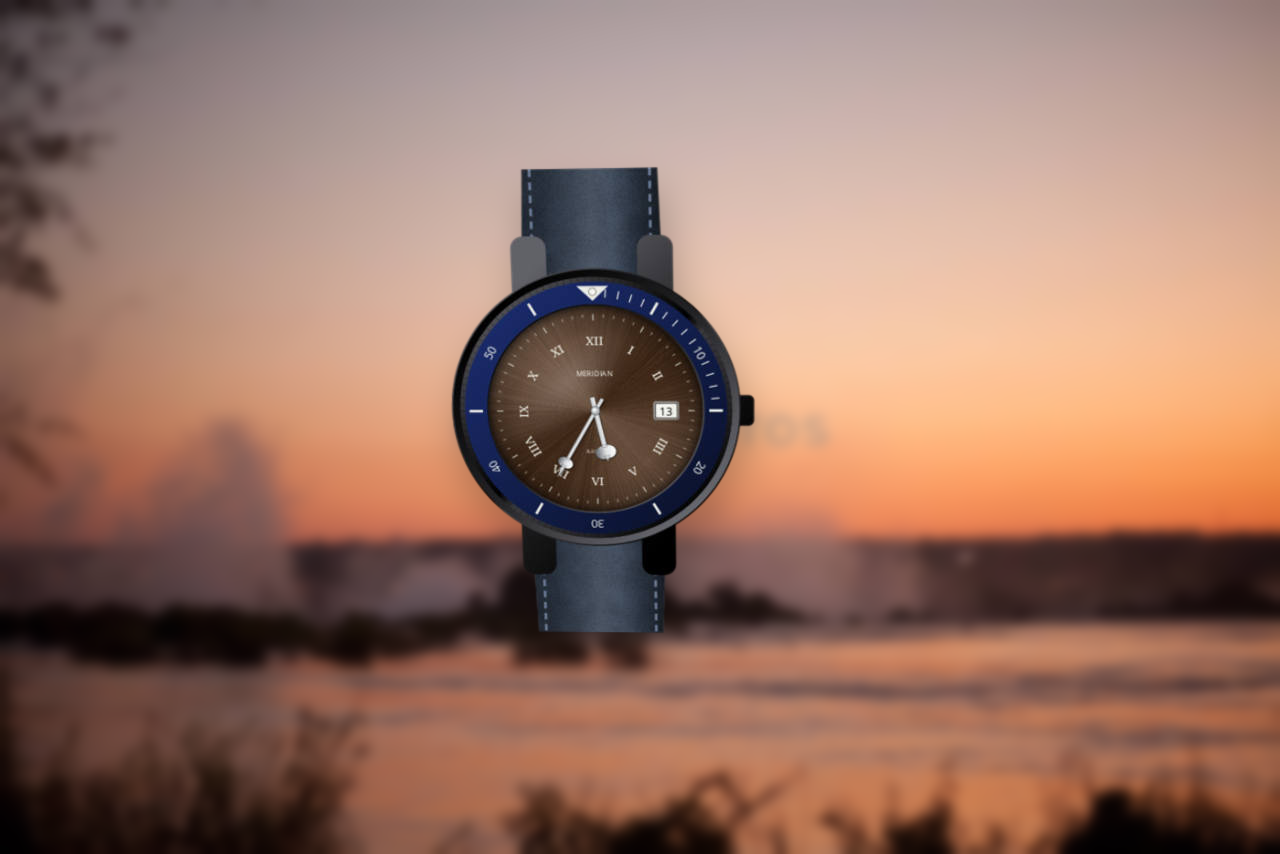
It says 5:35
